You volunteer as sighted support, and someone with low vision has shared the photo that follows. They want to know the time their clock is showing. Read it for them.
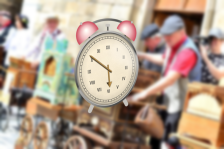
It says 5:51
